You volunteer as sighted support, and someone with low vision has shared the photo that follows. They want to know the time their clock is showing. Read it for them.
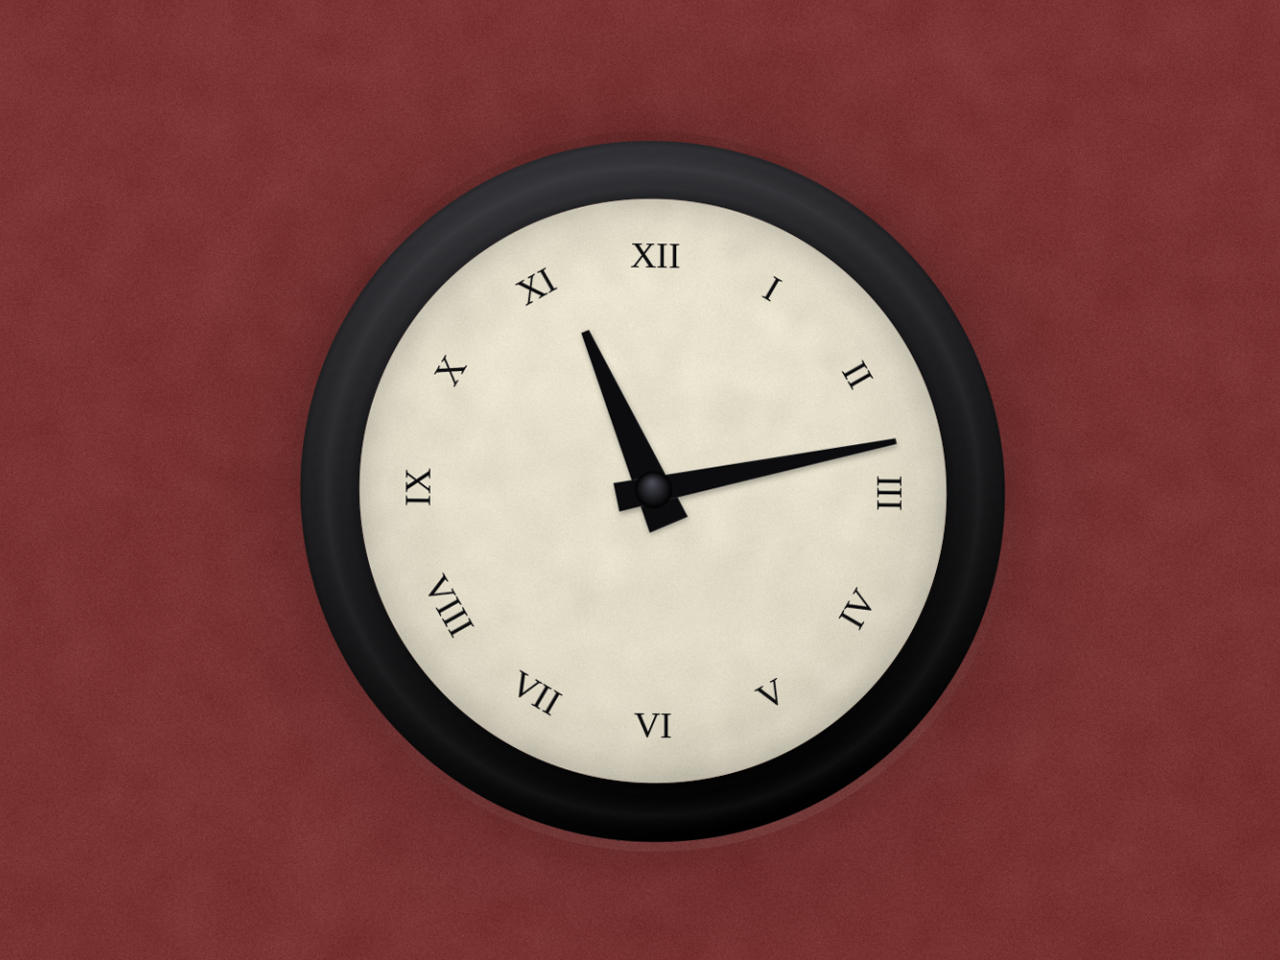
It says 11:13
